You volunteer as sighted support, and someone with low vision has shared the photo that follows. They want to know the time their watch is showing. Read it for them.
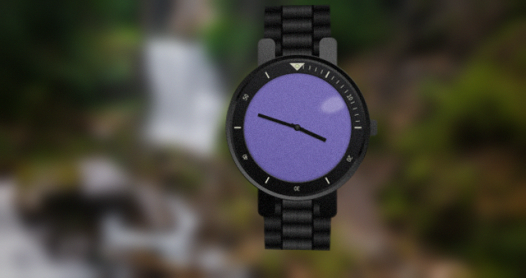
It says 3:48
